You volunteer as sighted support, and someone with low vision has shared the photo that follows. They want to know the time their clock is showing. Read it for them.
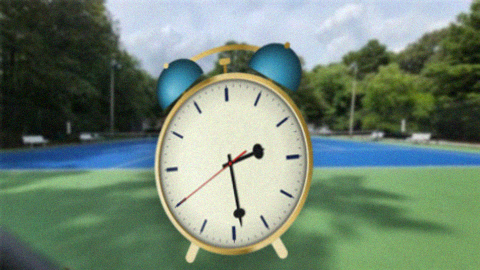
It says 2:28:40
